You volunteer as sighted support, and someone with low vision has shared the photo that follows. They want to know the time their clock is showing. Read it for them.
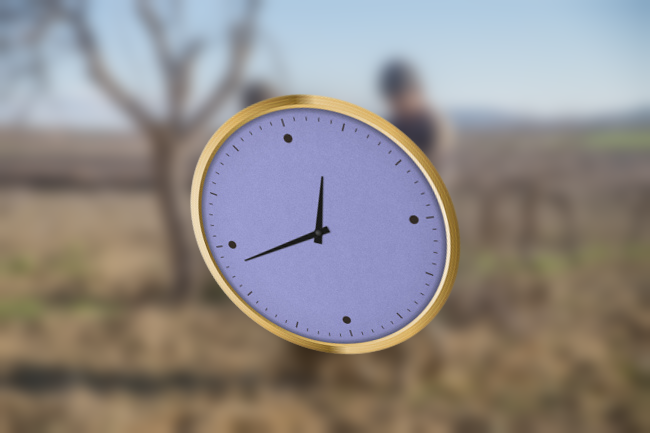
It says 12:43
